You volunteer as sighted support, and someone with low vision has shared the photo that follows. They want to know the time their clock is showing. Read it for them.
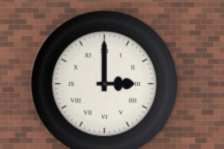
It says 3:00
